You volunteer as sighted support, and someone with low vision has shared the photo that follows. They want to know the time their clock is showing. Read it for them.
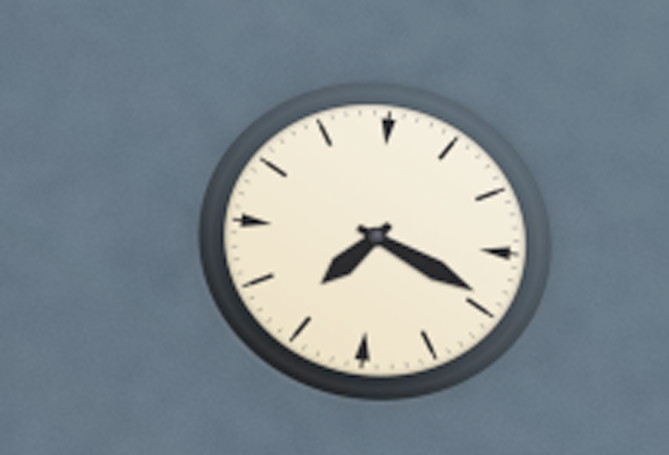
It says 7:19
